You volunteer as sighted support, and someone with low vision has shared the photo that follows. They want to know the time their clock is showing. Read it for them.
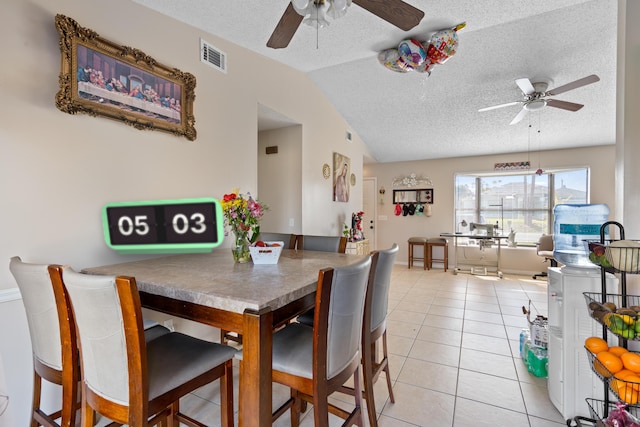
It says 5:03
